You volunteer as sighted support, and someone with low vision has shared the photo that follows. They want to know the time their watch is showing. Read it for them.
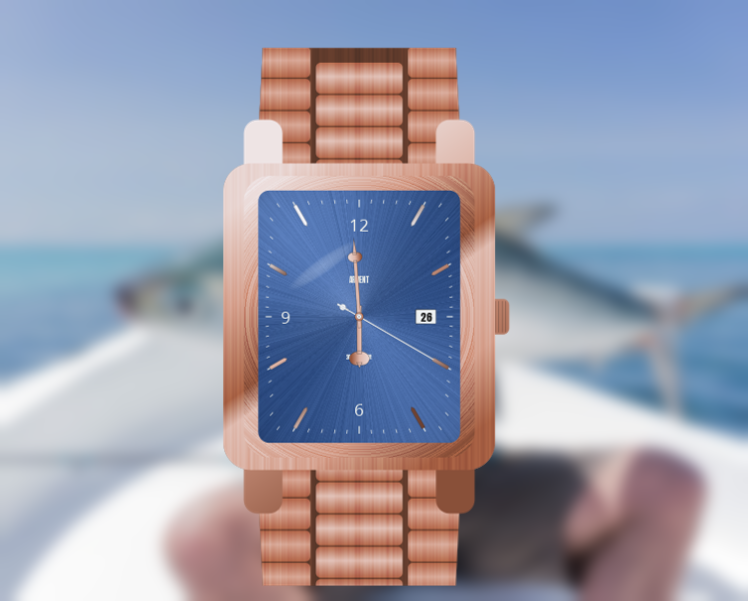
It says 5:59:20
